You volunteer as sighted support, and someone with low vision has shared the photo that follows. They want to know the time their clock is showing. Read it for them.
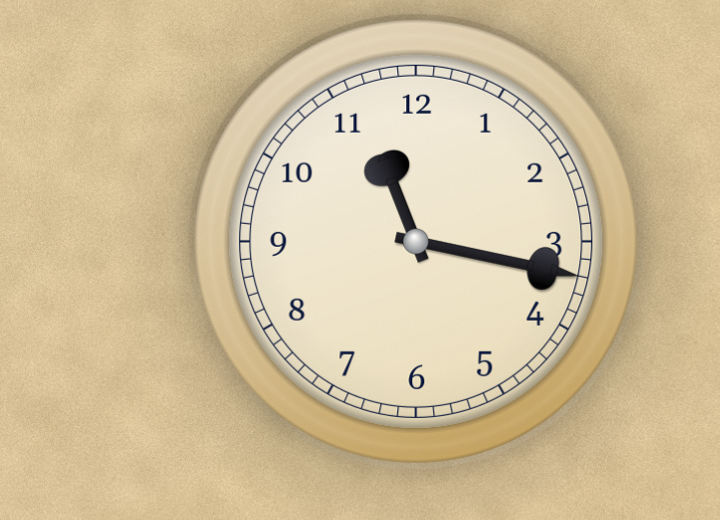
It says 11:17
